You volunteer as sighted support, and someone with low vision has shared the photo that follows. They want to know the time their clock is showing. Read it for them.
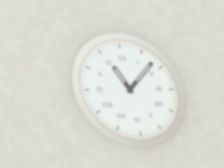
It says 11:08
